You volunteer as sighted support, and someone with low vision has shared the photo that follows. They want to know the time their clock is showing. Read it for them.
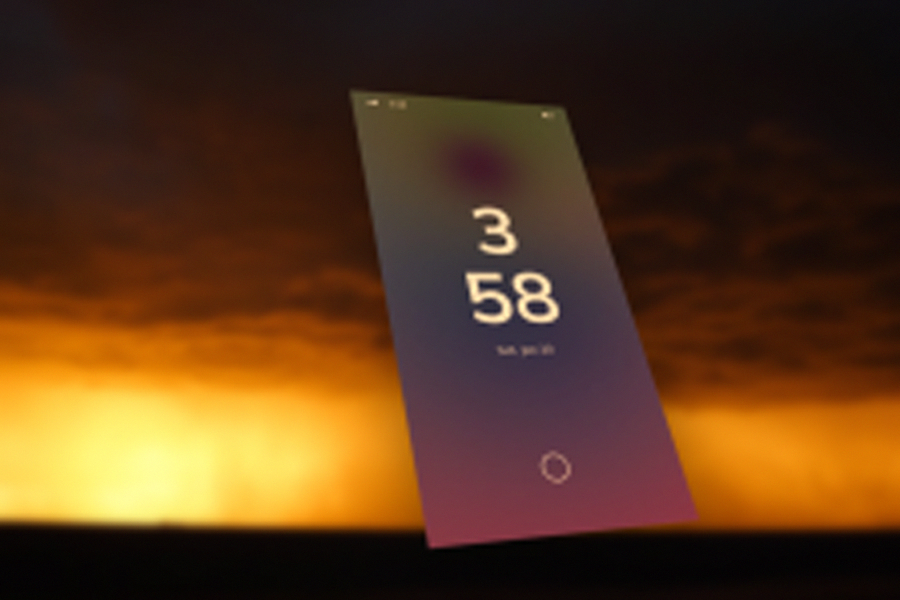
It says 3:58
